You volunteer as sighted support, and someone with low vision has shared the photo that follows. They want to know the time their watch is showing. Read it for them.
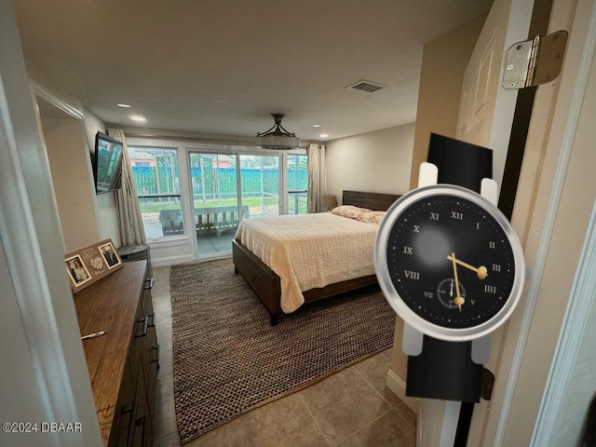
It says 3:28
